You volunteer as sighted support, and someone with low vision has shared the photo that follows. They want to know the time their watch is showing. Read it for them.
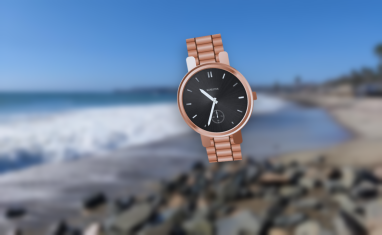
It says 10:34
